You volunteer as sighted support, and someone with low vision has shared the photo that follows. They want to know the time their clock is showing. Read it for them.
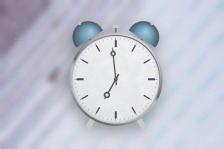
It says 6:59
